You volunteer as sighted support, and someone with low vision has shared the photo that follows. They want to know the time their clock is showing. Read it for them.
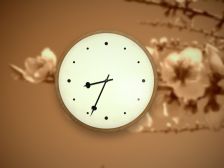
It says 8:34
